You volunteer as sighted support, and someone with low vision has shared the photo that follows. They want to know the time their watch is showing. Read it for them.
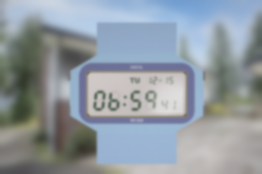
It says 6:59:41
